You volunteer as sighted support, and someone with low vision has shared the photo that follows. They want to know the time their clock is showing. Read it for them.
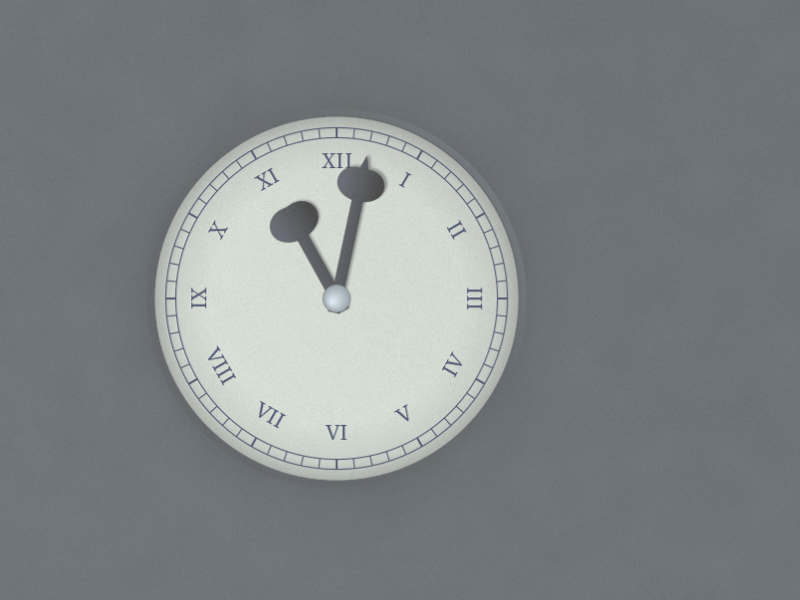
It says 11:02
